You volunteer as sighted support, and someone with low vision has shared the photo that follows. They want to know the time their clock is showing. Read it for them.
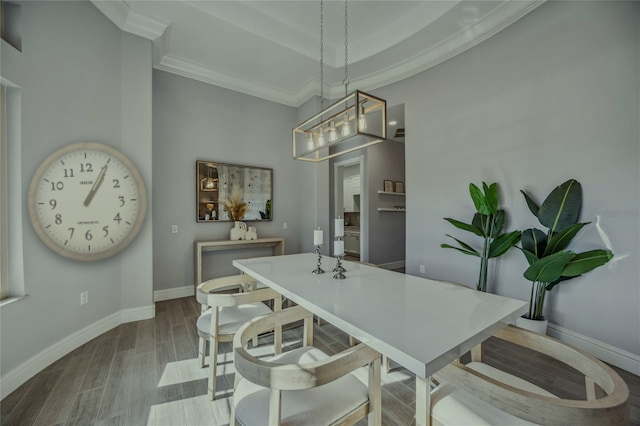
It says 1:05
